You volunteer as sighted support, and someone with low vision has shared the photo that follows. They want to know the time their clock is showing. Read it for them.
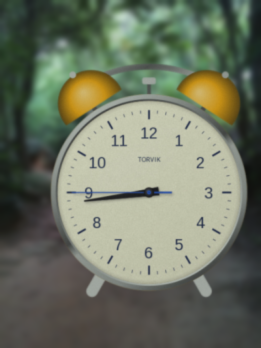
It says 8:43:45
